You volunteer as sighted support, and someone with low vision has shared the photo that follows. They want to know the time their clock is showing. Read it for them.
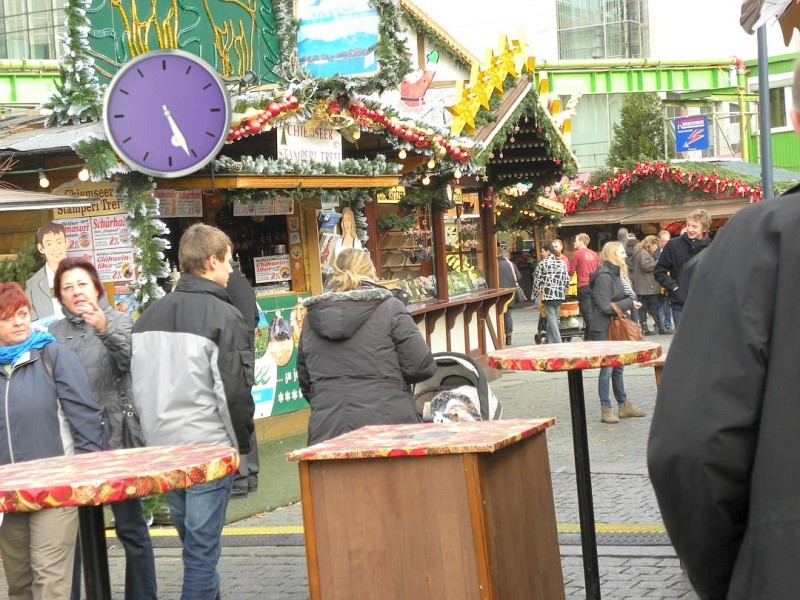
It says 5:26
